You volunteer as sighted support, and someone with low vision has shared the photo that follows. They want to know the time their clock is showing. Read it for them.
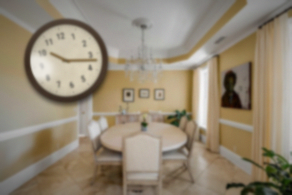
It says 10:17
